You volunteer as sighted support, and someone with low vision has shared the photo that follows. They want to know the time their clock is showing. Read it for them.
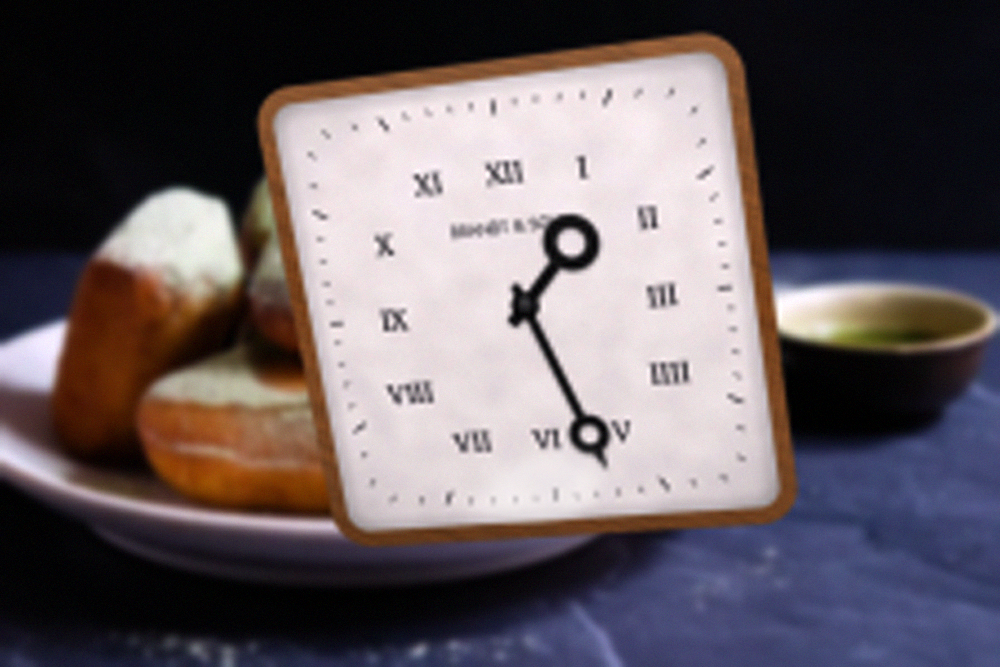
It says 1:27
